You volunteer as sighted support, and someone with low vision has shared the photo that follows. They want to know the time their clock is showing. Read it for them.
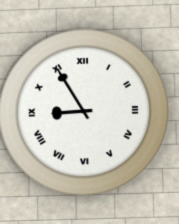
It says 8:55
